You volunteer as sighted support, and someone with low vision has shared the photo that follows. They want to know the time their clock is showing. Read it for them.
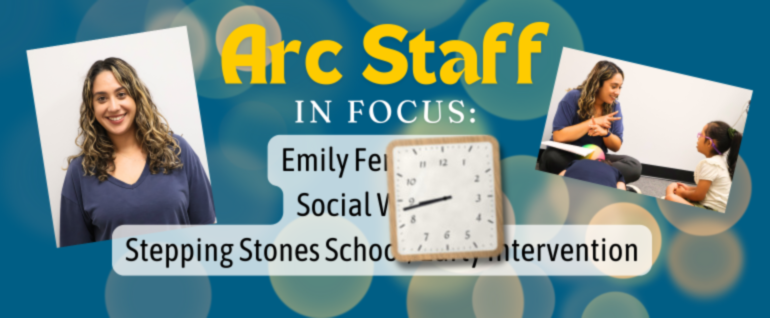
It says 8:43
